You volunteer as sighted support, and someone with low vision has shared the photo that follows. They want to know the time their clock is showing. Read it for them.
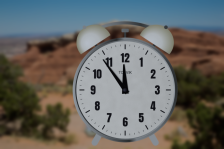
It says 11:54
